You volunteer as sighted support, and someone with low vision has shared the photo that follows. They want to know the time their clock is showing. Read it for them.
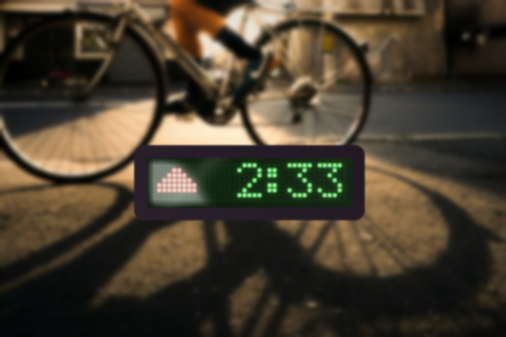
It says 2:33
